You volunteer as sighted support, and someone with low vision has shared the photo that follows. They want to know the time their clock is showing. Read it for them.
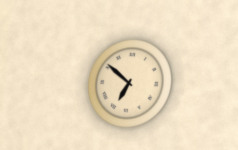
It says 6:51
